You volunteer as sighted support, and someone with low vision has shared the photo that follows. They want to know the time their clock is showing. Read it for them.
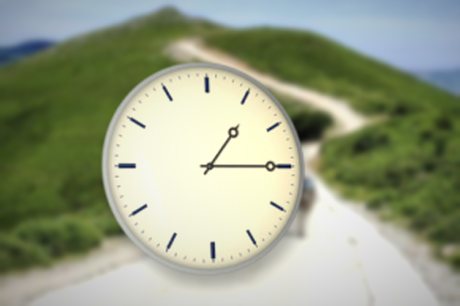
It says 1:15
